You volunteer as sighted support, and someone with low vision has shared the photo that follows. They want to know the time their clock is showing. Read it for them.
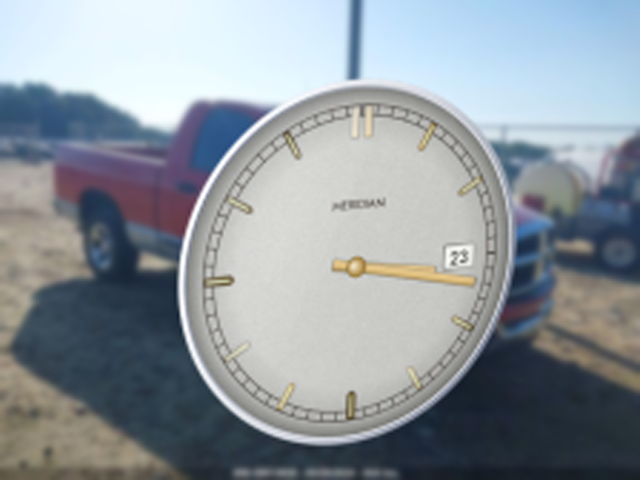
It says 3:17
